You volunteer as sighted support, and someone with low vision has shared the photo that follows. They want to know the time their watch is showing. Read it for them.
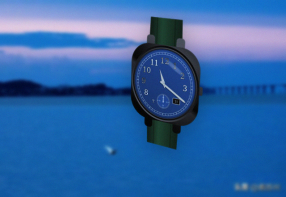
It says 11:20
